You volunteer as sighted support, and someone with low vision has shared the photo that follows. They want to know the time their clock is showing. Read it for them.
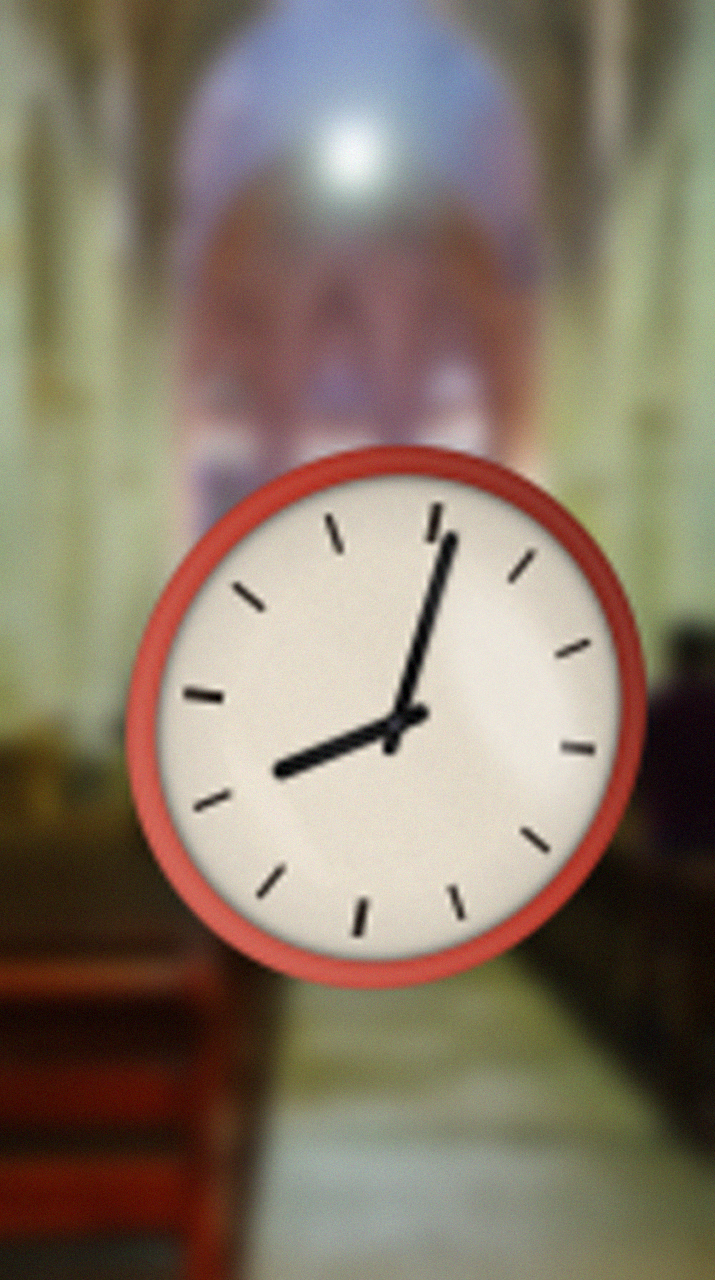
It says 8:01
